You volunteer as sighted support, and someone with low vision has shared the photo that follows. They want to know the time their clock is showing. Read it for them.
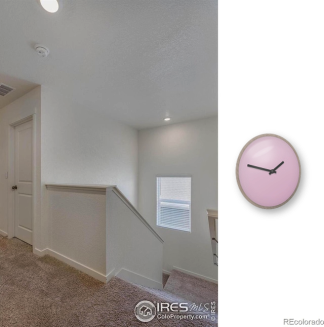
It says 1:47
